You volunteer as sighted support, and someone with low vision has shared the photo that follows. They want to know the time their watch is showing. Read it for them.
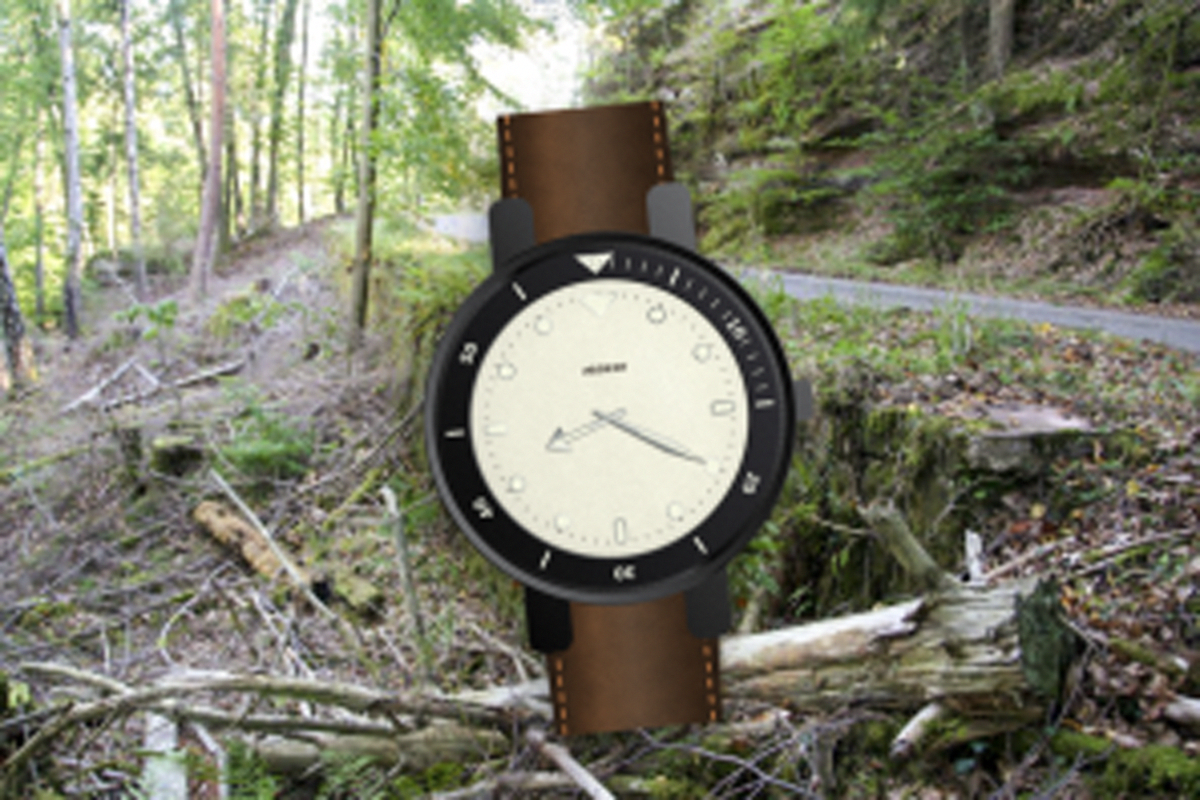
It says 8:20
